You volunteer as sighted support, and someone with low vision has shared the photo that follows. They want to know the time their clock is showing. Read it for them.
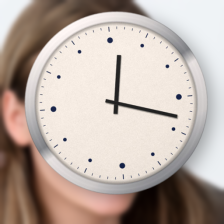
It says 12:18
